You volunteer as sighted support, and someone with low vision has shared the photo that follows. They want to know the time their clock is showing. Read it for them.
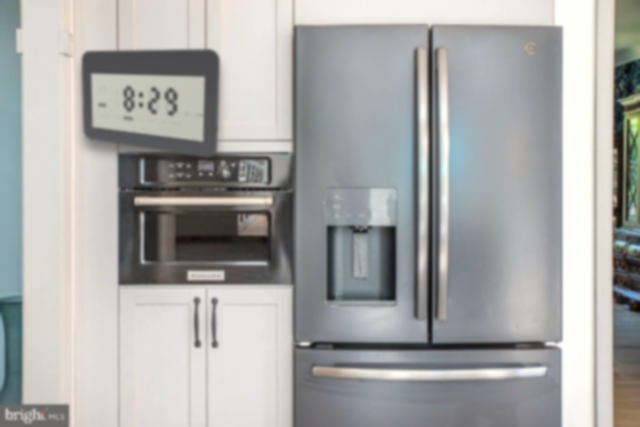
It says 8:29
